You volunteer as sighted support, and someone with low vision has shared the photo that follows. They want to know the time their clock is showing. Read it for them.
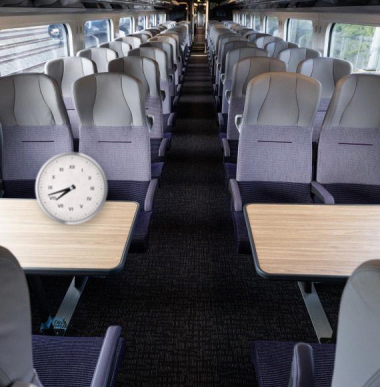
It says 7:42
